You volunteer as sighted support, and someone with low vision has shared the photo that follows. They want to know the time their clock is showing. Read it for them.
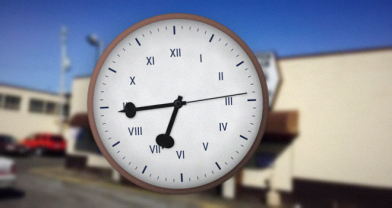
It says 6:44:14
